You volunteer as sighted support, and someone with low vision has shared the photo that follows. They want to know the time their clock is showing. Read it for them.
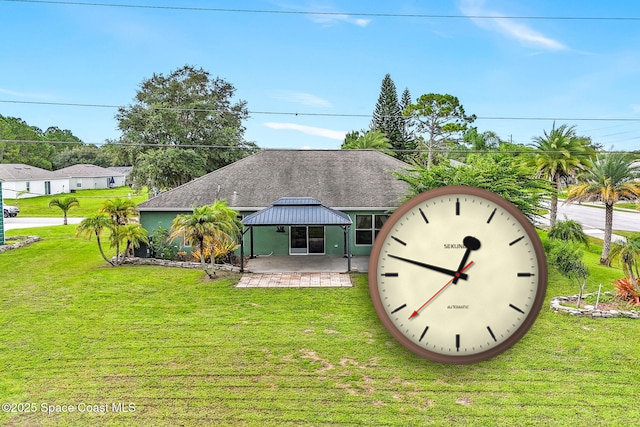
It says 12:47:38
